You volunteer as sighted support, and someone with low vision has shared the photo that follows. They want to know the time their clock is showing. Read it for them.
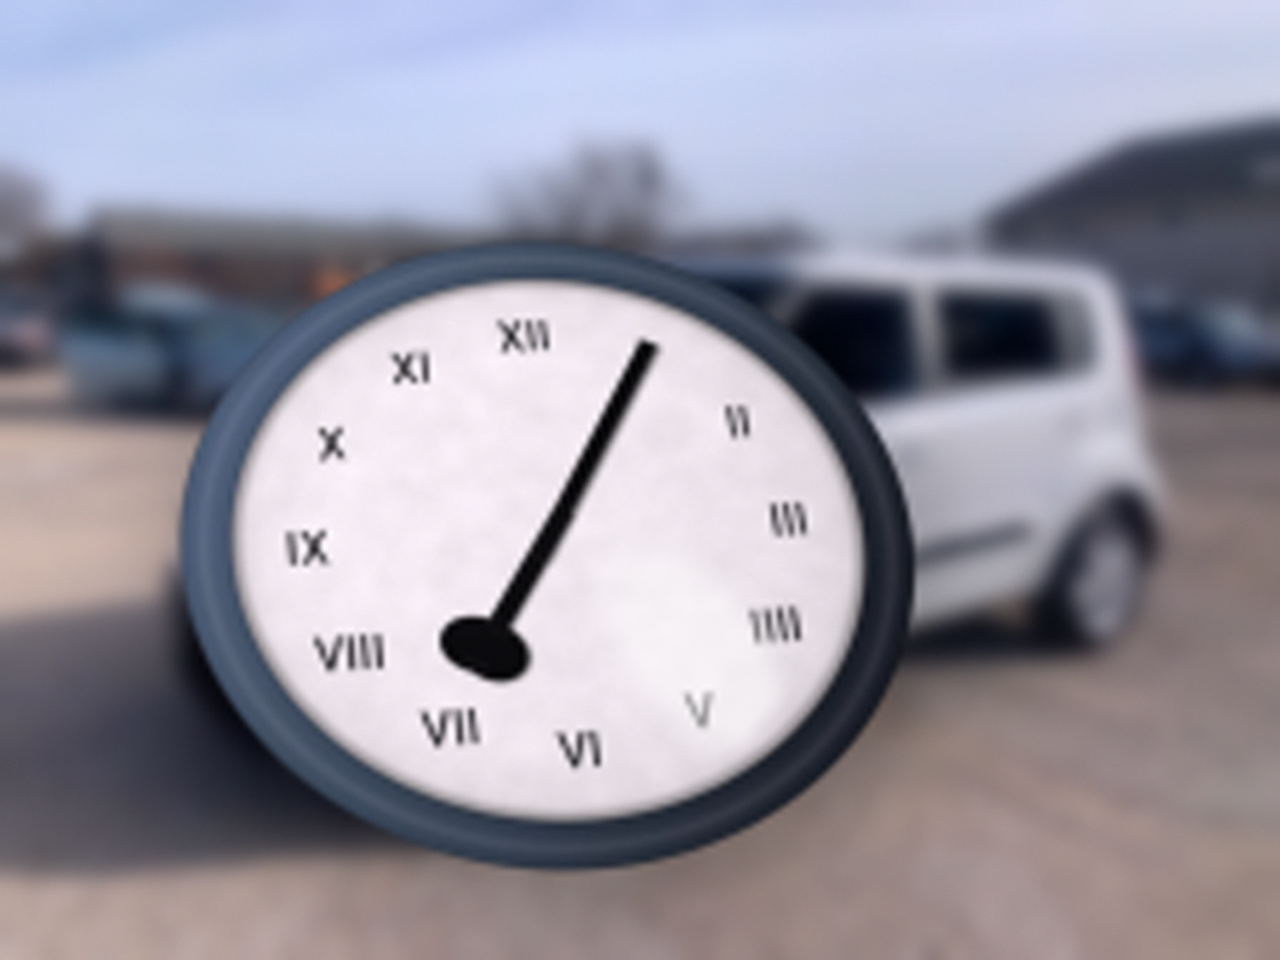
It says 7:05
